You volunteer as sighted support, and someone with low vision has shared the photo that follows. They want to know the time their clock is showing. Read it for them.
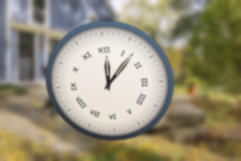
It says 12:07
